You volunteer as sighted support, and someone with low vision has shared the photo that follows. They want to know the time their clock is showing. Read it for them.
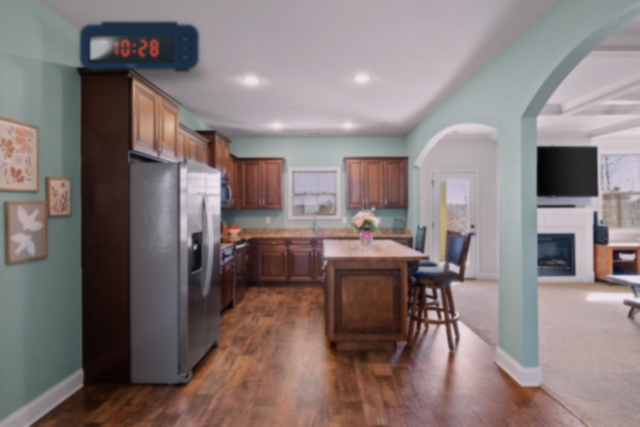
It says 10:28
